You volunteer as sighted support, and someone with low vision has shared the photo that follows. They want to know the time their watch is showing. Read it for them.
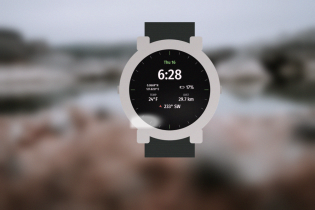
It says 6:28
